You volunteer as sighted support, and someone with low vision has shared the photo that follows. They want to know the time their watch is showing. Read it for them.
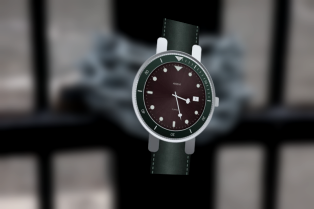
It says 3:27
